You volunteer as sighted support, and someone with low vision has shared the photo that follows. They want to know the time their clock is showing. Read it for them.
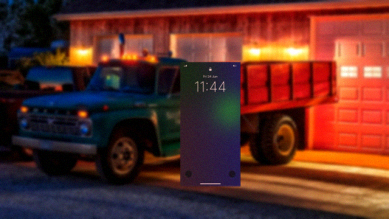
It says 11:44
